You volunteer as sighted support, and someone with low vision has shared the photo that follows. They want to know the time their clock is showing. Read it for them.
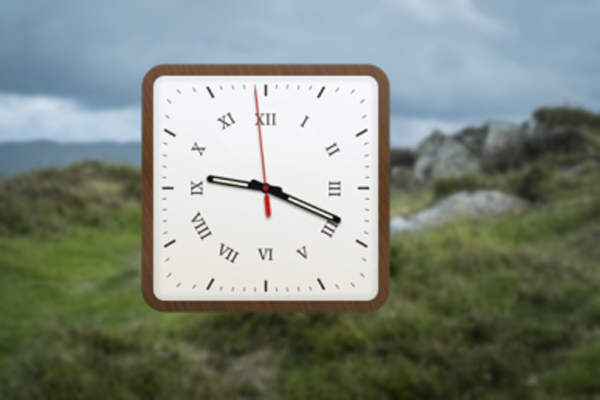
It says 9:18:59
